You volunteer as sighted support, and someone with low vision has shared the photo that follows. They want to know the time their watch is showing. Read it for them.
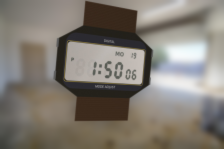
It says 1:50:06
